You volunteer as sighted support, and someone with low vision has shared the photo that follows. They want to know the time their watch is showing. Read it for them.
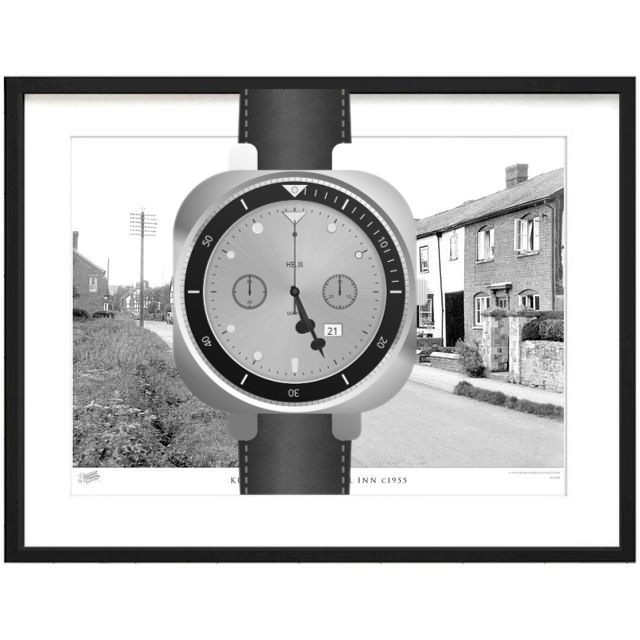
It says 5:26
